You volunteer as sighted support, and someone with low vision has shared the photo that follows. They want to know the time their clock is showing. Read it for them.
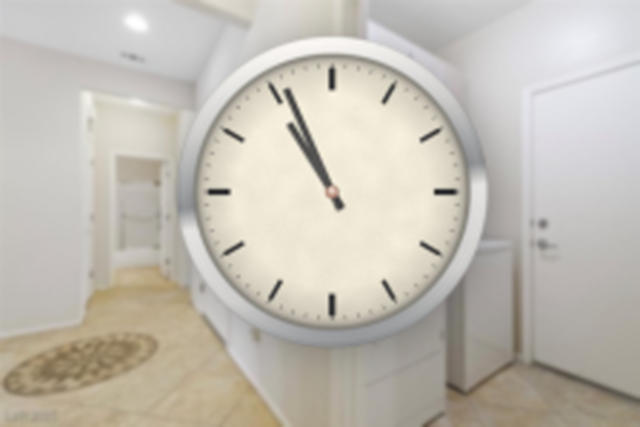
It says 10:56
